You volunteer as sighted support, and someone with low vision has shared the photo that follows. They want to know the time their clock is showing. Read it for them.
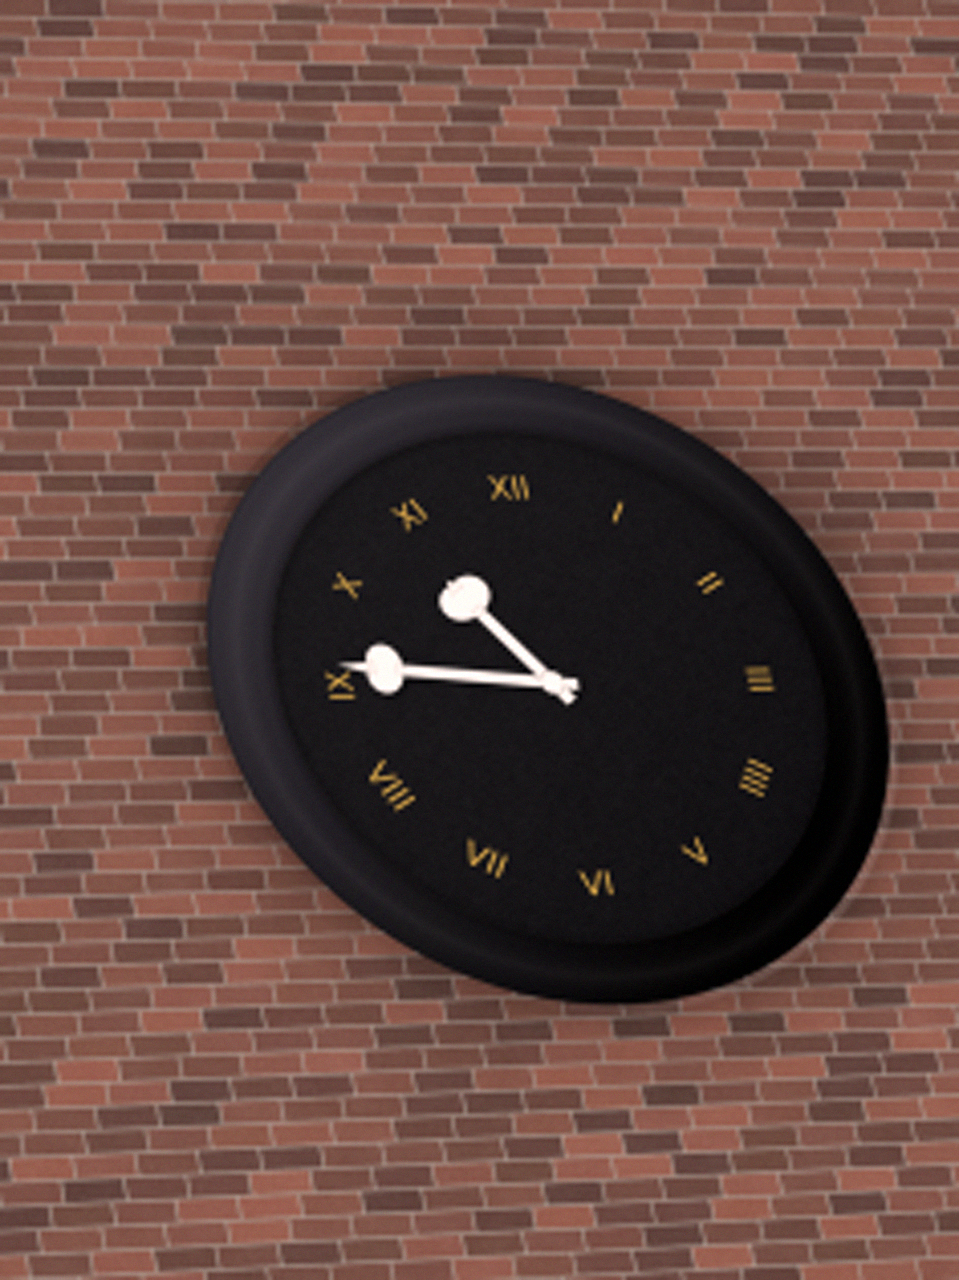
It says 10:46
